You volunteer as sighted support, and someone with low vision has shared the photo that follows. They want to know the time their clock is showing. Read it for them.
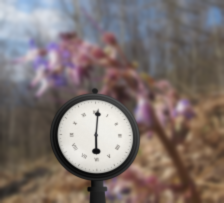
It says 6:01
